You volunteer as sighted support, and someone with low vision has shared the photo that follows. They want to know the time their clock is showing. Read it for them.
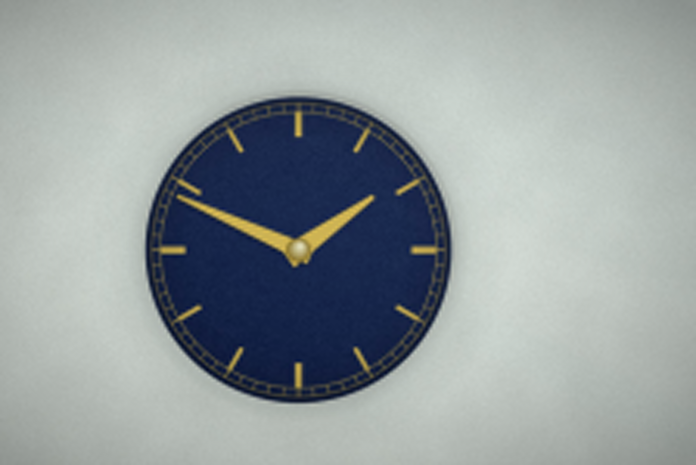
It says 1:49
